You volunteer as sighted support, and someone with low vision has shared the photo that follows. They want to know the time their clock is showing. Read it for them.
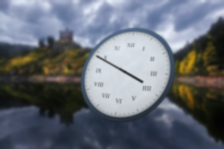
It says 3:49
